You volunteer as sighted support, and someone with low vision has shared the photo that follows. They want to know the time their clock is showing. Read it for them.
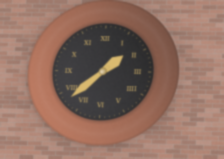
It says 1:38
